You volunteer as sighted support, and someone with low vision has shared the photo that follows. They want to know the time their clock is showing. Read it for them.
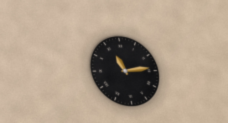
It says 11:14
